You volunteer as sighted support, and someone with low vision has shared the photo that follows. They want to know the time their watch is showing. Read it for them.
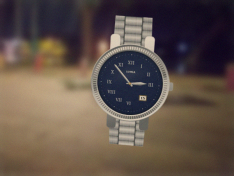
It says 2:53
